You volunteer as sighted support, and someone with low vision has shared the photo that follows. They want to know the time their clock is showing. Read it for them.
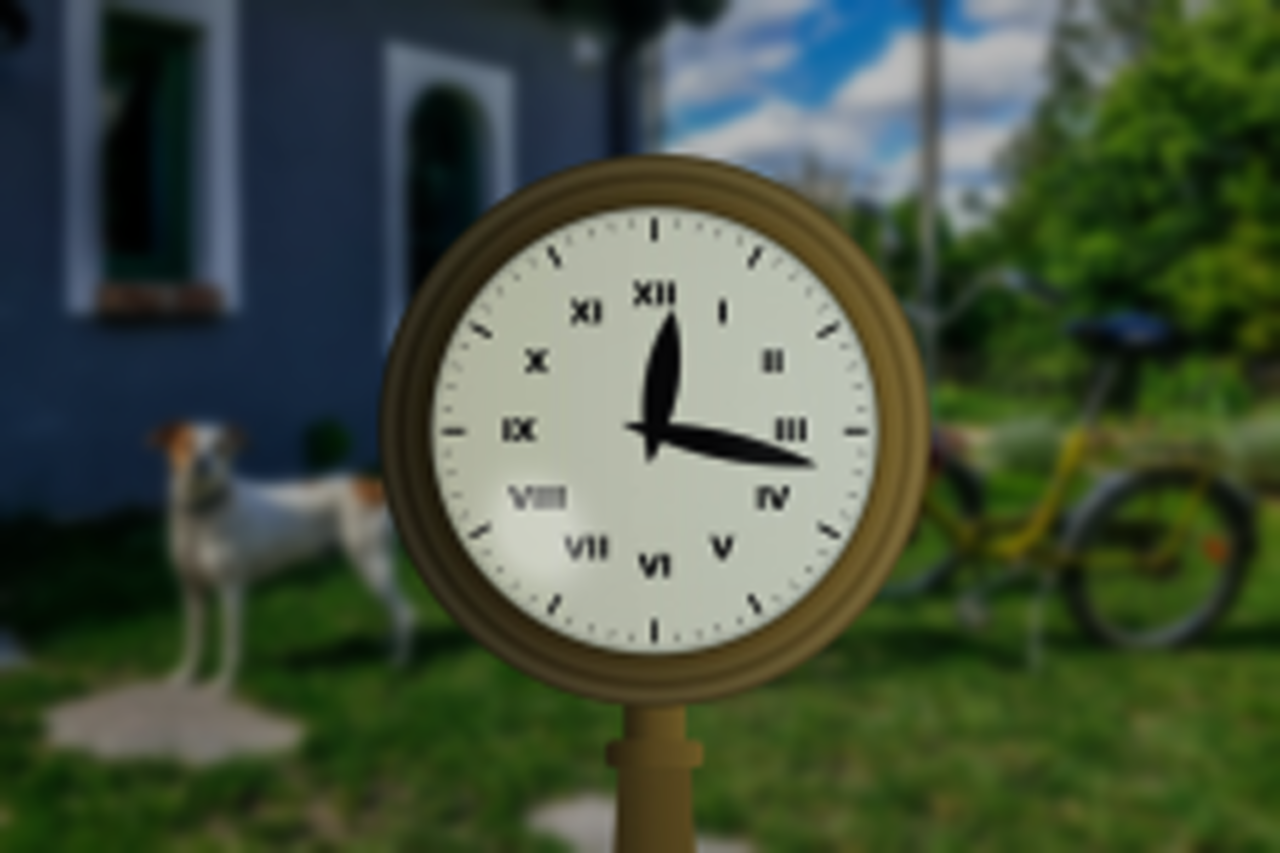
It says 12:17
